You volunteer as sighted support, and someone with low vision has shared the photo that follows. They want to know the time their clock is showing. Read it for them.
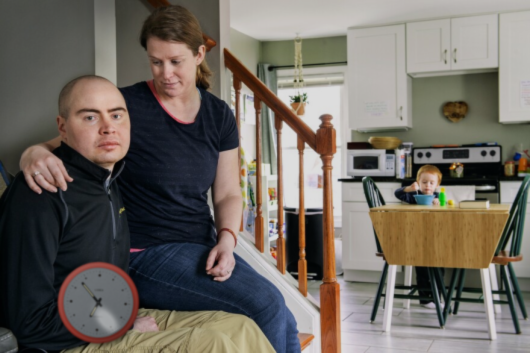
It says 6:53
